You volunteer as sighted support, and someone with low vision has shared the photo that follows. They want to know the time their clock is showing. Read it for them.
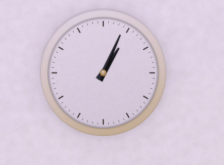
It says 1:04
